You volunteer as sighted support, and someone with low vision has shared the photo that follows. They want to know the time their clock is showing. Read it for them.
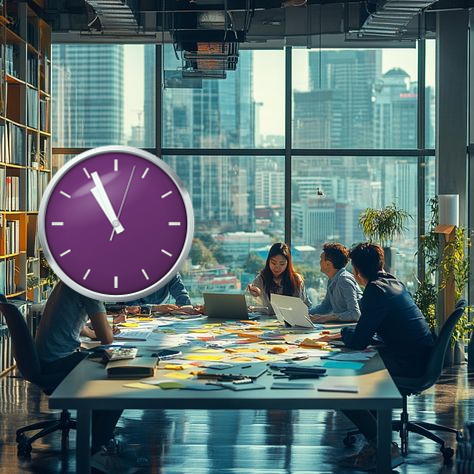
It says 10:56:03
